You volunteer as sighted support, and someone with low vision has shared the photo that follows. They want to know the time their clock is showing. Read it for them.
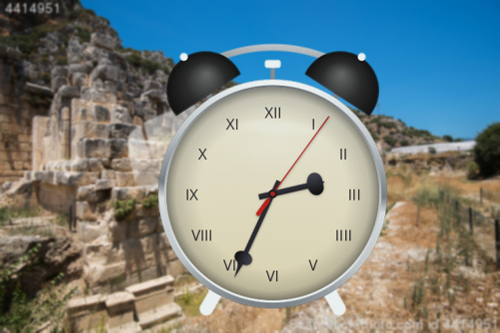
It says 2:34:06
